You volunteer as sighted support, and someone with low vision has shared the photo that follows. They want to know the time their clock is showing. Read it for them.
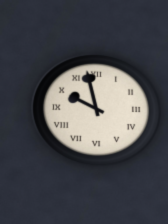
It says 9:58
